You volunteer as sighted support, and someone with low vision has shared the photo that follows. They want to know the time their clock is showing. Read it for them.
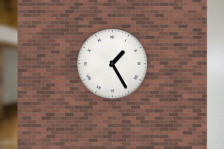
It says 1:25
